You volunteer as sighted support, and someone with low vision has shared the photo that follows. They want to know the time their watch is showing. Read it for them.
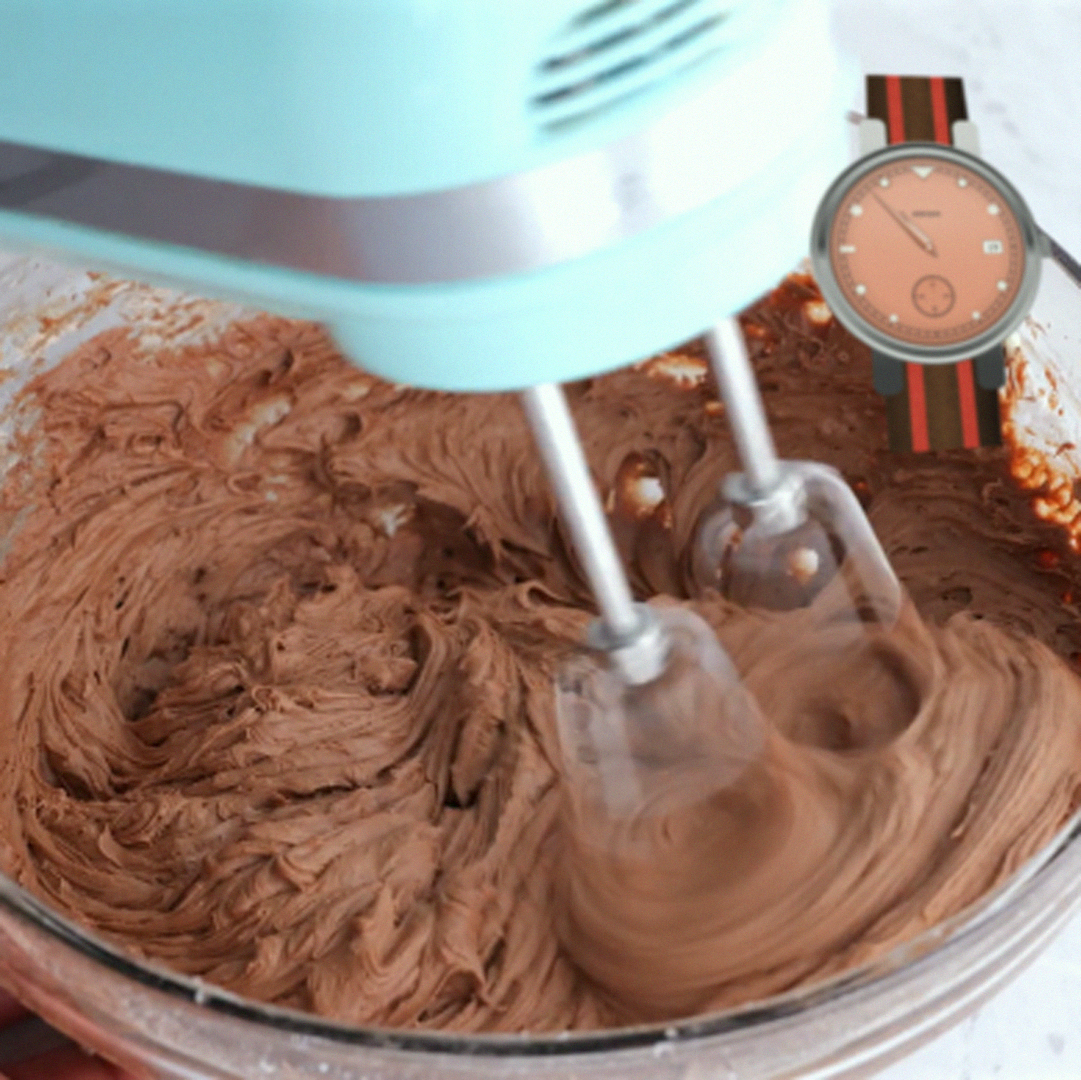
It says 10:53
